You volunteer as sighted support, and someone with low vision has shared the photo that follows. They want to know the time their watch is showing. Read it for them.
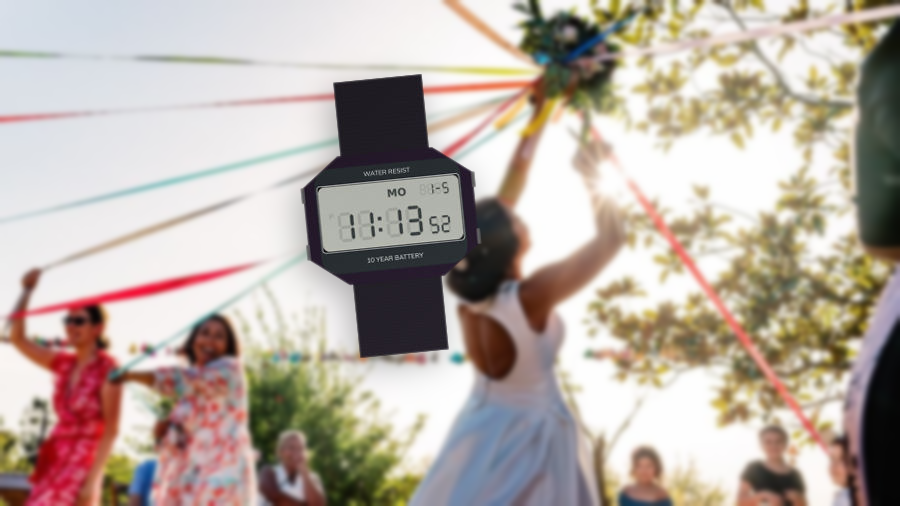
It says 11:13:52
